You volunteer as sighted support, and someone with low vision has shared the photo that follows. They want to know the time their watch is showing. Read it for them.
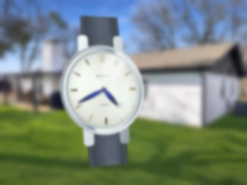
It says 4:41
